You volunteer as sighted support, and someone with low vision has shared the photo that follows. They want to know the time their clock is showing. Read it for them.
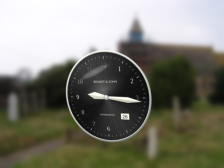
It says 9:16
